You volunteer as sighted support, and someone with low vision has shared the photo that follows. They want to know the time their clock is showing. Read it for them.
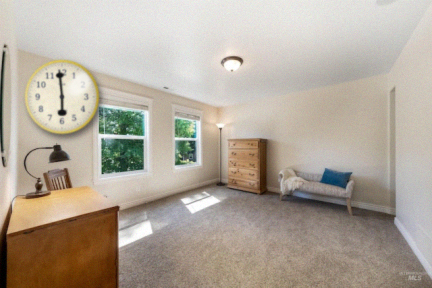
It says 5:59
